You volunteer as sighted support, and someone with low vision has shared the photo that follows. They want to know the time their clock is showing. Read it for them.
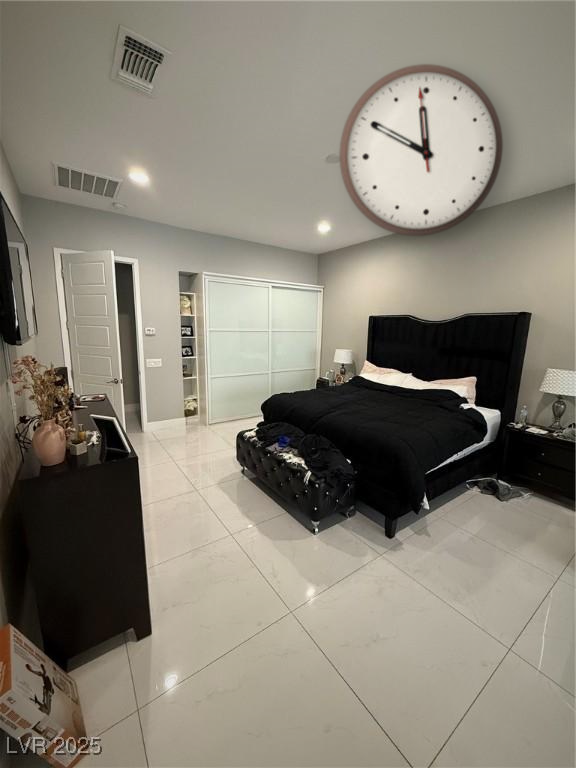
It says 11:49:59
